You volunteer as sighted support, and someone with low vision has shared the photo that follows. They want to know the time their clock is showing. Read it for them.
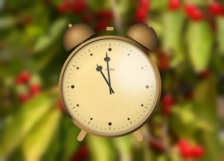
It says 10:59
